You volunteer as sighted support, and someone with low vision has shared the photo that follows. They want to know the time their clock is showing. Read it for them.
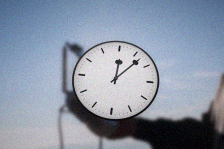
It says 12:07
